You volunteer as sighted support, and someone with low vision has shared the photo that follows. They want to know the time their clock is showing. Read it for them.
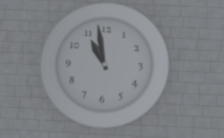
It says 10:58
